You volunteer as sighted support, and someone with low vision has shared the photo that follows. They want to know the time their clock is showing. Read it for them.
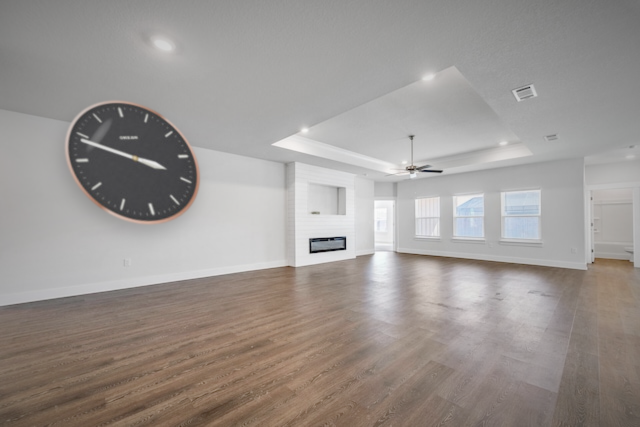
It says 3:49
